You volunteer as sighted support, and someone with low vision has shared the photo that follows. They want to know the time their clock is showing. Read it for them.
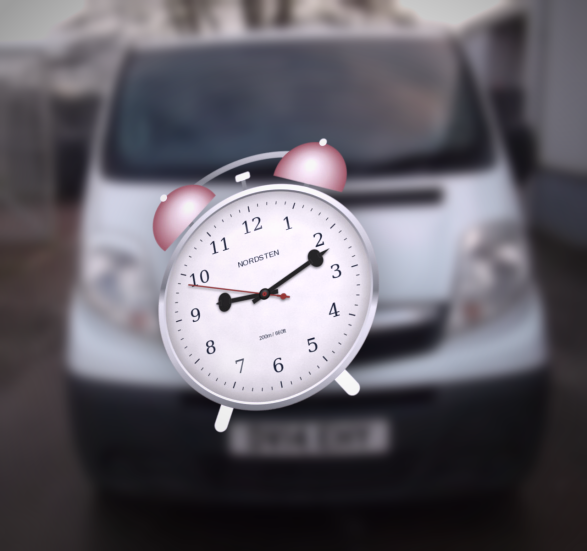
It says 9:11:49
